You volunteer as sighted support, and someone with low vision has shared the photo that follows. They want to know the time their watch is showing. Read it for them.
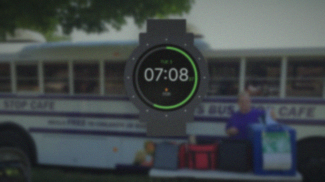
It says 7:08
